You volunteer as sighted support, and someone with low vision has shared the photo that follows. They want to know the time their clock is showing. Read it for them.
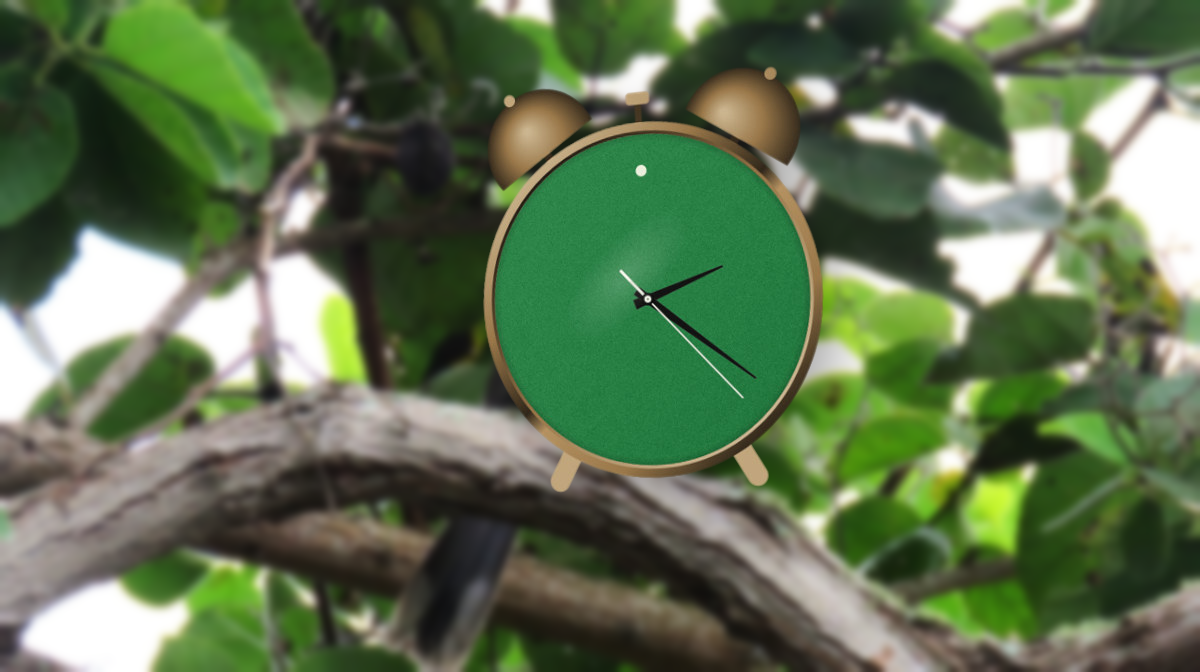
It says 2:21:23
